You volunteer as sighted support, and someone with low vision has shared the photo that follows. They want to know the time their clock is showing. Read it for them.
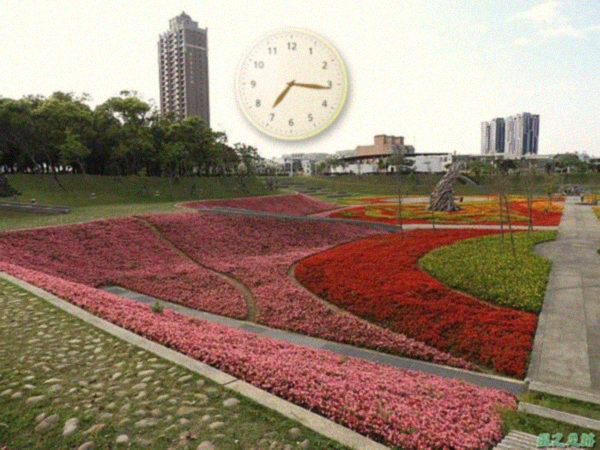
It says 7:16
